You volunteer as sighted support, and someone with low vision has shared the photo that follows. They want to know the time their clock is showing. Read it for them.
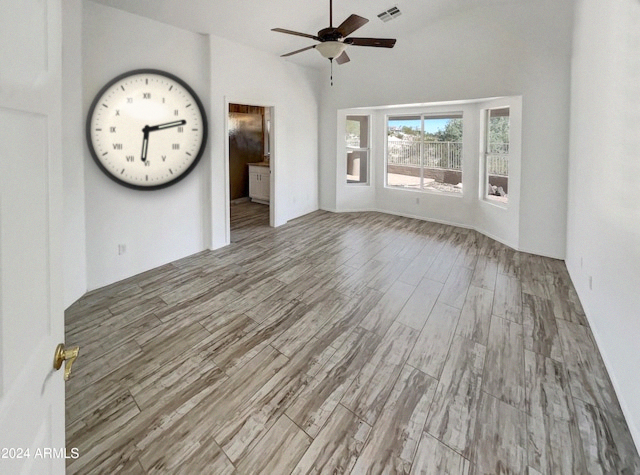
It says 6:13
